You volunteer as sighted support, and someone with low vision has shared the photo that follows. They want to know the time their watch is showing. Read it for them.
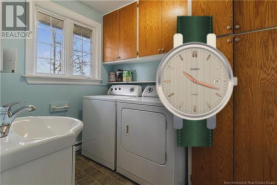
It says 10:18
